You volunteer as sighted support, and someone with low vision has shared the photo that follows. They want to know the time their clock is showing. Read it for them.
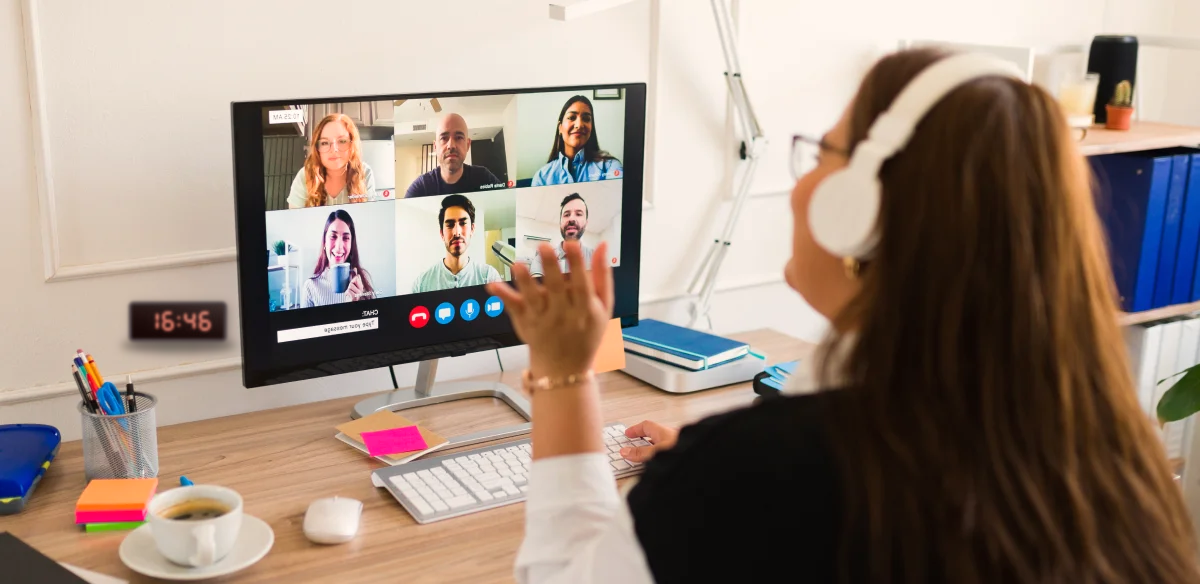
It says 16:46
